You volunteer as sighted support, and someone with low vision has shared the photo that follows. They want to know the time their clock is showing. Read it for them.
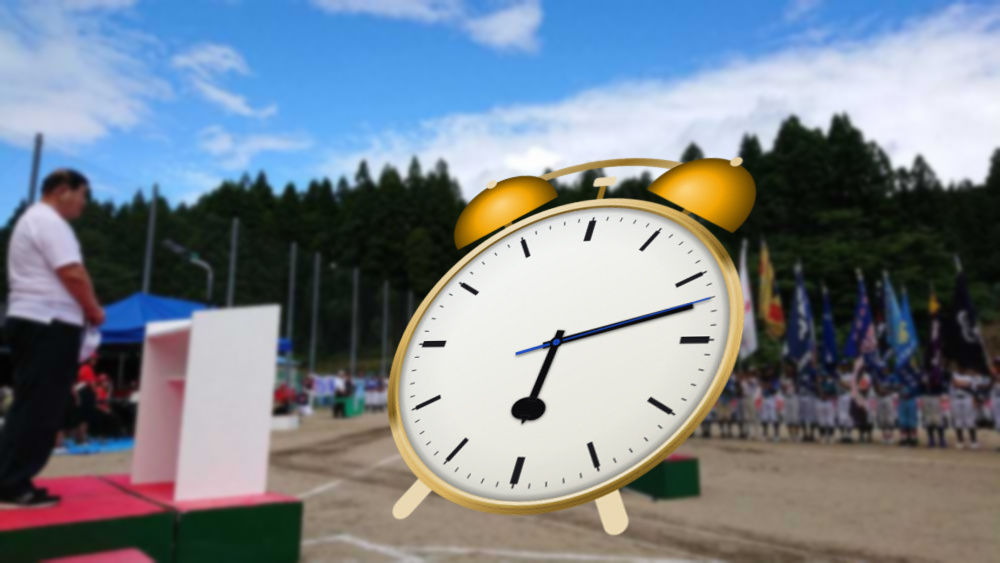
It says 6:12:12
